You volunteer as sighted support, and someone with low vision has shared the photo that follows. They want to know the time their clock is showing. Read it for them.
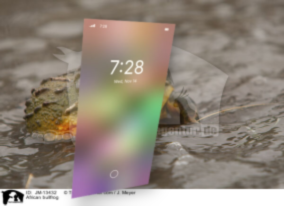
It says 7:28
